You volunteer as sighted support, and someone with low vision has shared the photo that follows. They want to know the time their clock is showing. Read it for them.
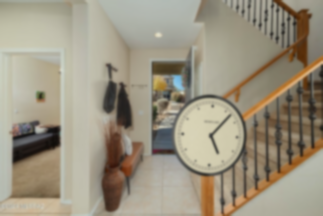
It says 5:07
